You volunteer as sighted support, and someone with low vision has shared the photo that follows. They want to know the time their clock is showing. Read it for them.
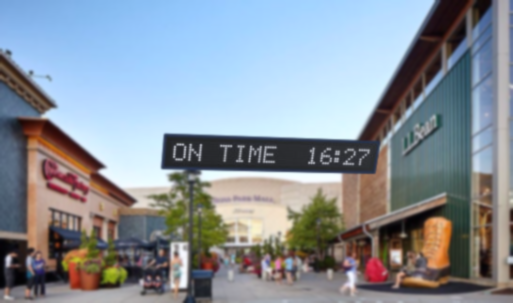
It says 16:27
